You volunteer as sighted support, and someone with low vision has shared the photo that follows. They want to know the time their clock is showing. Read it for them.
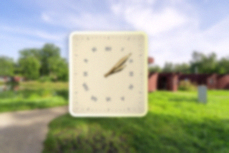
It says 2:08
